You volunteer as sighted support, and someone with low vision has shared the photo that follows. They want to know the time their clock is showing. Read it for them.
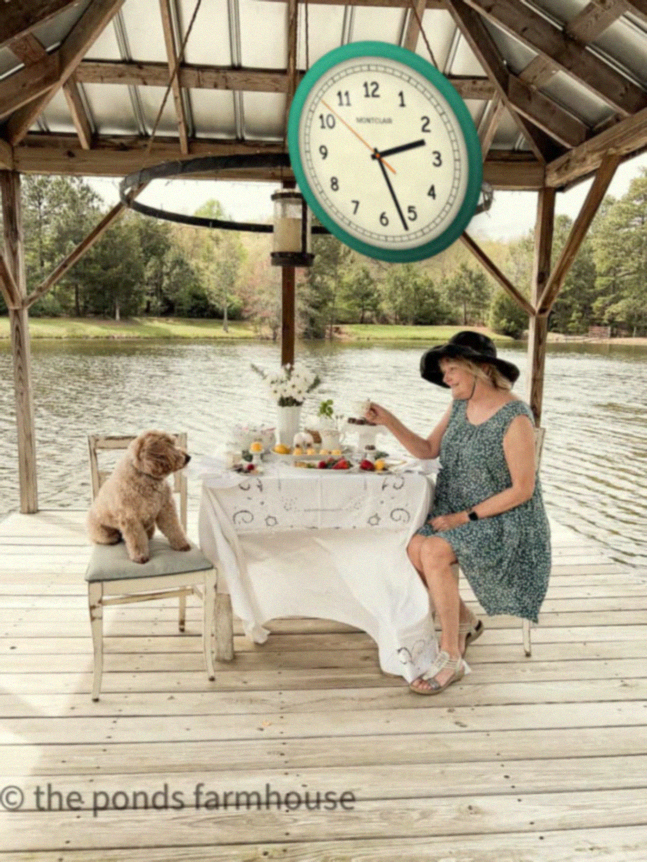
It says 2:26:52
